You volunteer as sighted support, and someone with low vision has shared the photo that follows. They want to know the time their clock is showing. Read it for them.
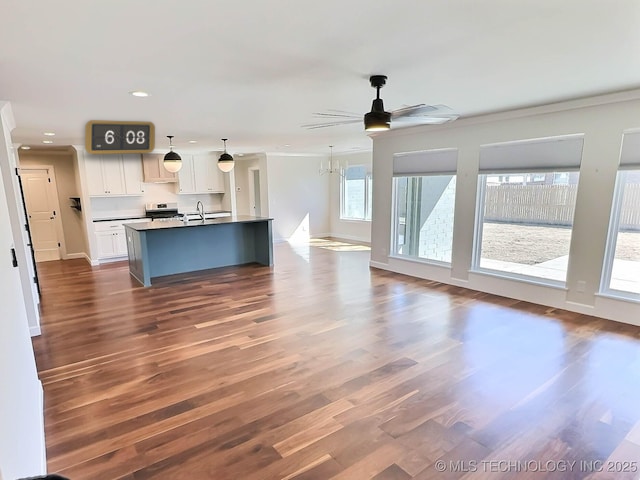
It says 6:08
